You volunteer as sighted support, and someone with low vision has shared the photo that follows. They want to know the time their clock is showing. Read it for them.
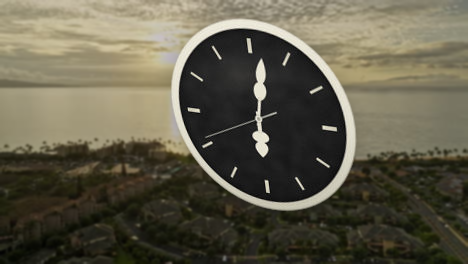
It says 6:01:41
